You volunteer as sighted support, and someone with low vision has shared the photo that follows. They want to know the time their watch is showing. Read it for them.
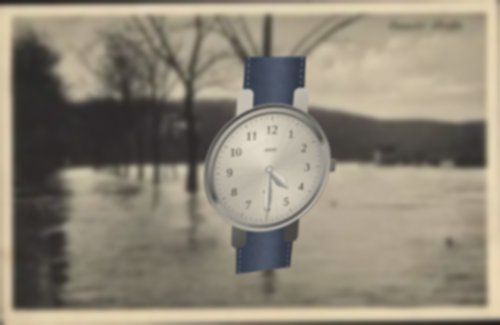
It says 4:30
